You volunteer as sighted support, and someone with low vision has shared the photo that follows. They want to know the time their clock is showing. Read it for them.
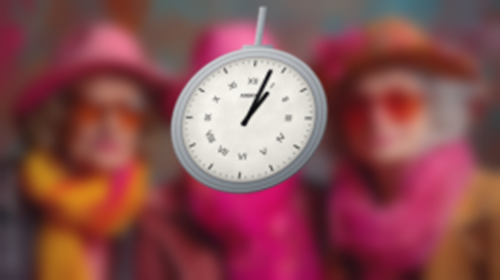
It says 1:03
